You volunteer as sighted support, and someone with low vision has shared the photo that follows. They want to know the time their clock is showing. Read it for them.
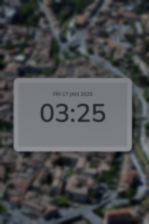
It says 3:25
